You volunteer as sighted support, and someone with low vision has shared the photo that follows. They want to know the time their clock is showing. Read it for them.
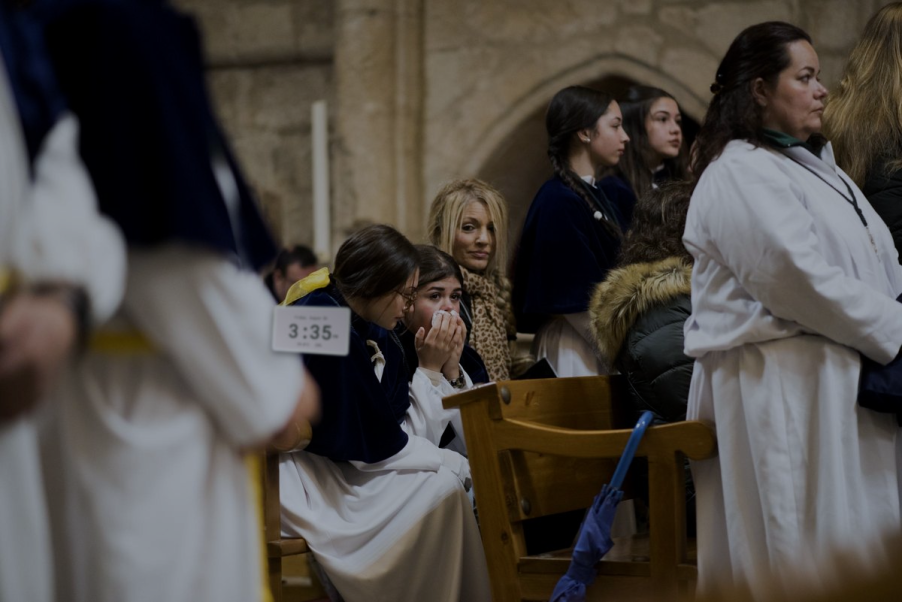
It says 3:35
